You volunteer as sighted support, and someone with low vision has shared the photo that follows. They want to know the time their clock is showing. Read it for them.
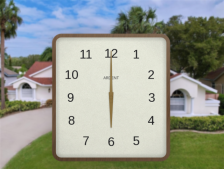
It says 6:00
